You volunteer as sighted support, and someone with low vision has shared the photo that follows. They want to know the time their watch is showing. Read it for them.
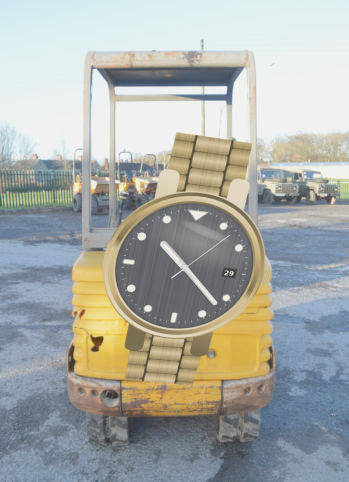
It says 10:22:07
